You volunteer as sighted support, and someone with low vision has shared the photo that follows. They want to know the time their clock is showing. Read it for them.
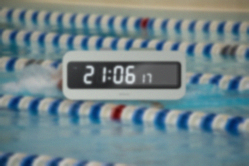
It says 21:06
